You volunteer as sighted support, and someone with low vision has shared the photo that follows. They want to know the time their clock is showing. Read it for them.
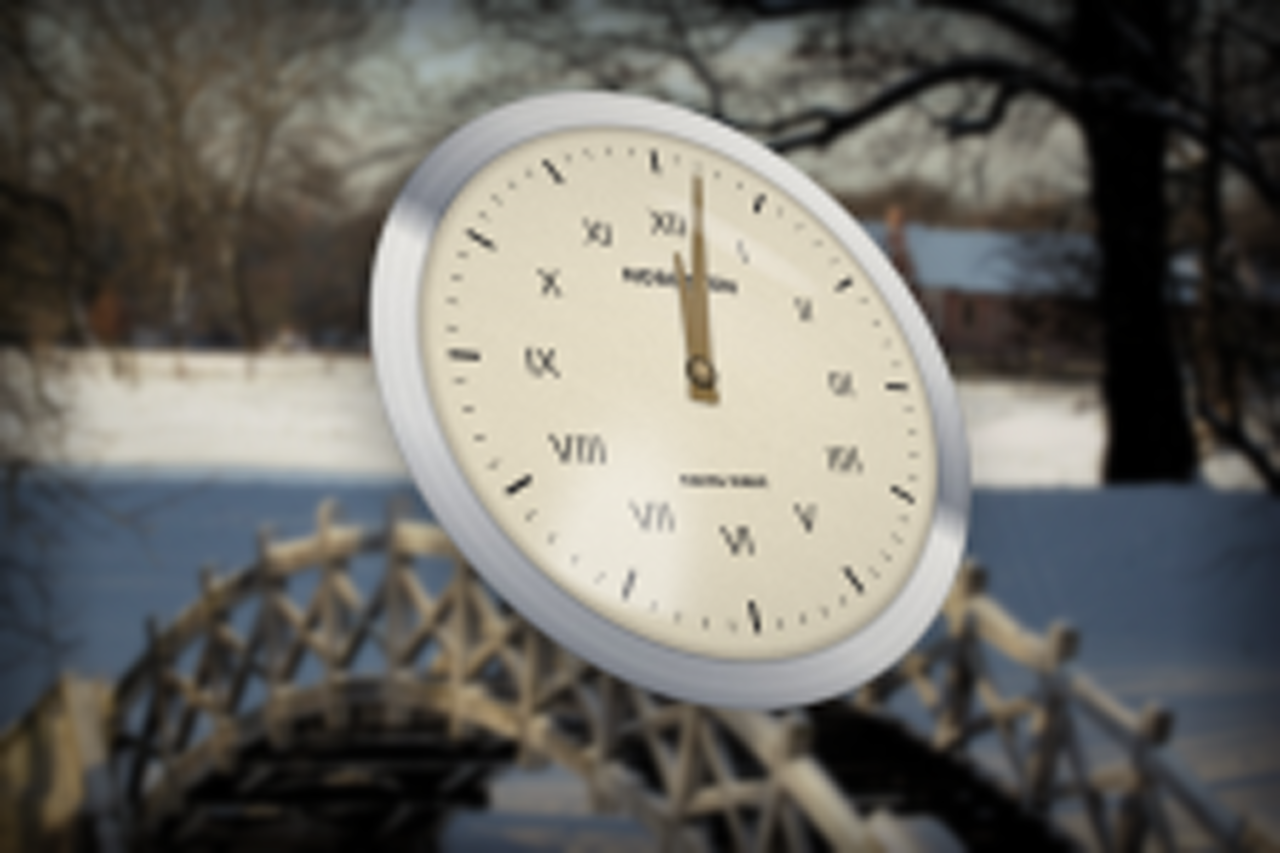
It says 12:02
